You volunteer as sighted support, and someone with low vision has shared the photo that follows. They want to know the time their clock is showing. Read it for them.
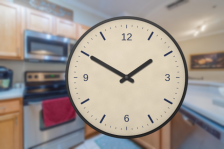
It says 1:50
